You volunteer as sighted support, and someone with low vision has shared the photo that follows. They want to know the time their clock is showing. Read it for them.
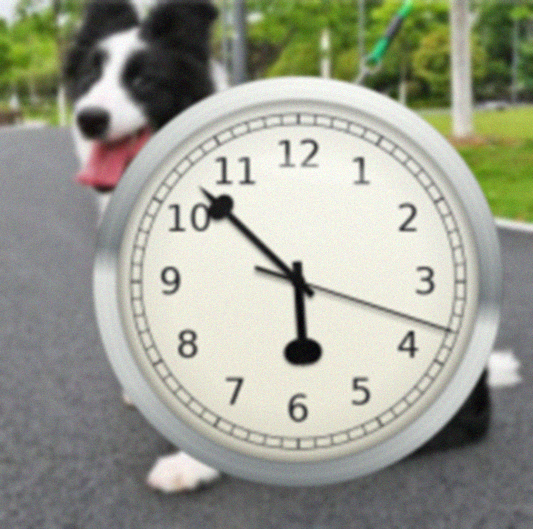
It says 5:52:18
